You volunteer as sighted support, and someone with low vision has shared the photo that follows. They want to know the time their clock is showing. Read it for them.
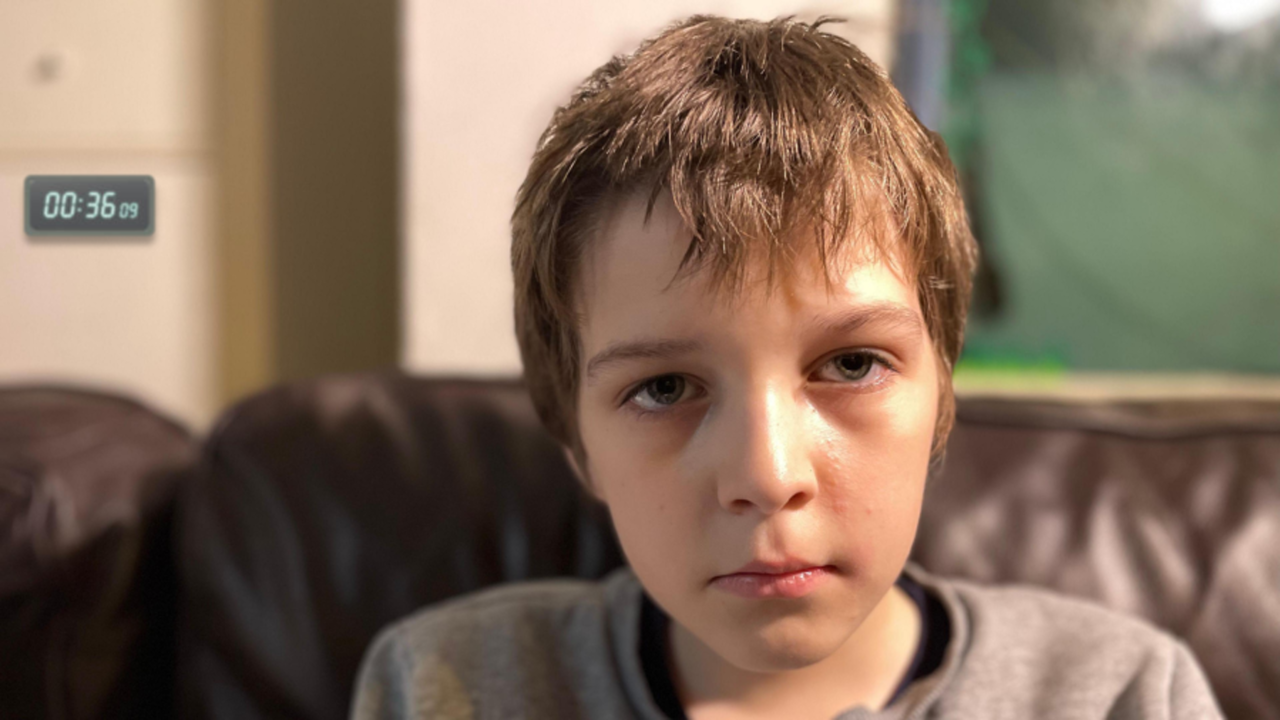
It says 0:36
